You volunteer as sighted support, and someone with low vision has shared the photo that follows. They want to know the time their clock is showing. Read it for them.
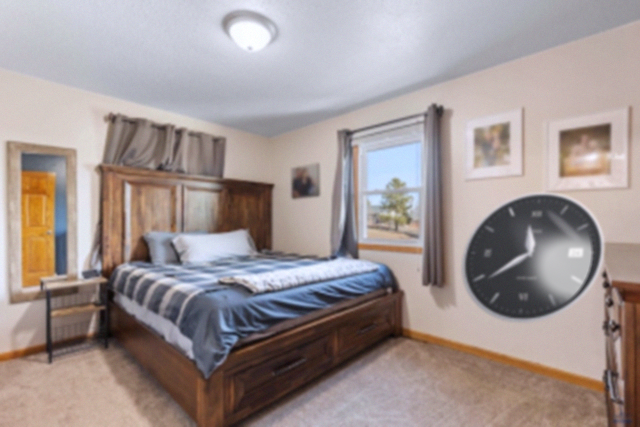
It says 11:39
